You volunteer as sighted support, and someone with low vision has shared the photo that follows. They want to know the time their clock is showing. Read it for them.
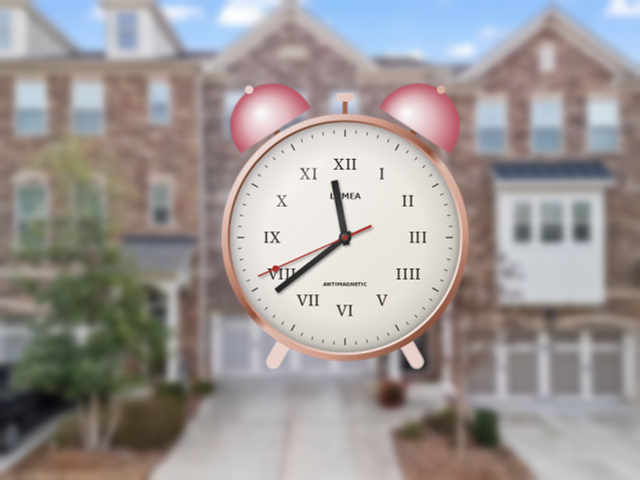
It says 11:38:41
